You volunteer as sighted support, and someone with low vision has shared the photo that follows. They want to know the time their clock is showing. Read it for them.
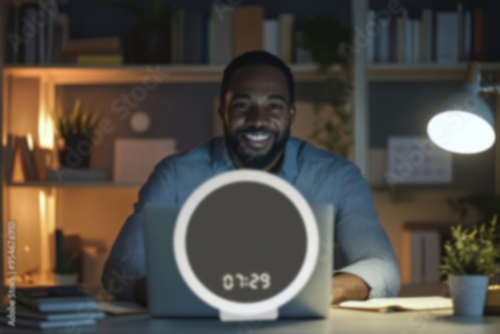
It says 7:29
